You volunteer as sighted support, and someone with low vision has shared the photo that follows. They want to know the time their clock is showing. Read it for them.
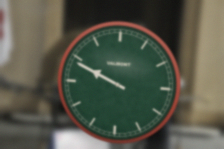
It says 9:49
